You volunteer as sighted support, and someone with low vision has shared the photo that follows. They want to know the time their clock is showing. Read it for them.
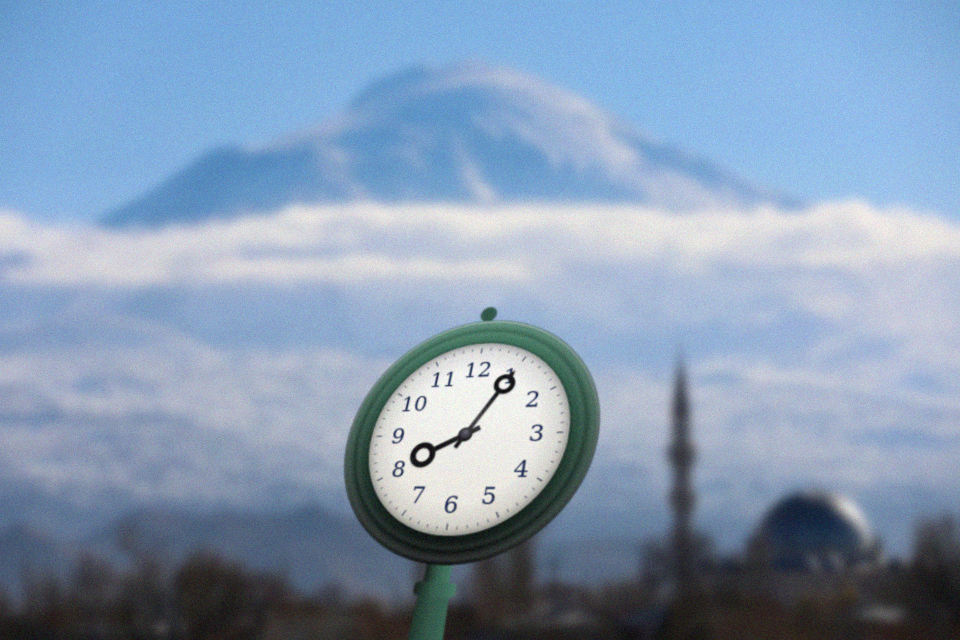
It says 8:05
